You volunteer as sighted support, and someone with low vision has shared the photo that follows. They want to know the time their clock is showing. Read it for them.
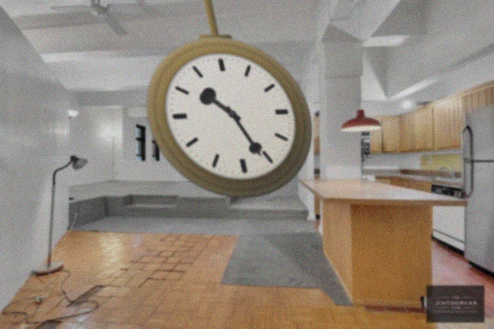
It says 10:26
